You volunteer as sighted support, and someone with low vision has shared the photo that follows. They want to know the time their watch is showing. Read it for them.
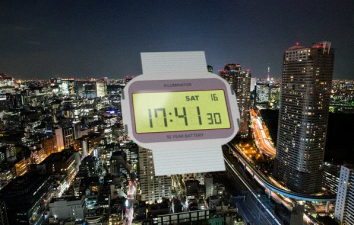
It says 17:41:30
